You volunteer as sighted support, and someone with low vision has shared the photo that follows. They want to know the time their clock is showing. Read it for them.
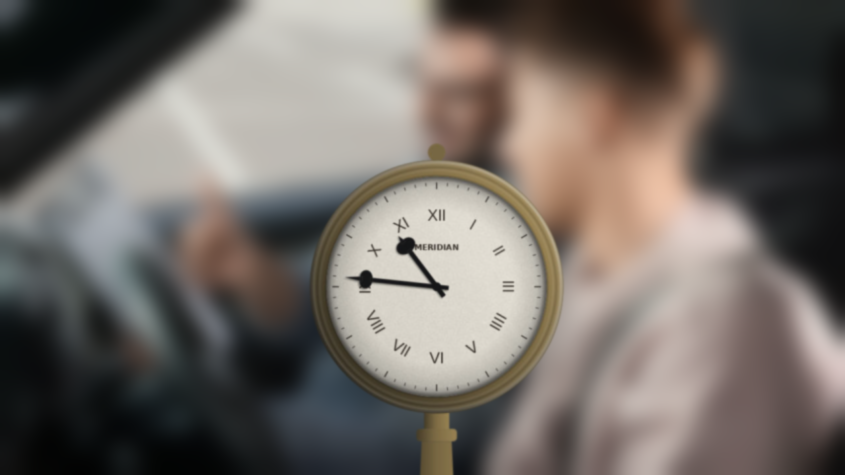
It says 10:46
